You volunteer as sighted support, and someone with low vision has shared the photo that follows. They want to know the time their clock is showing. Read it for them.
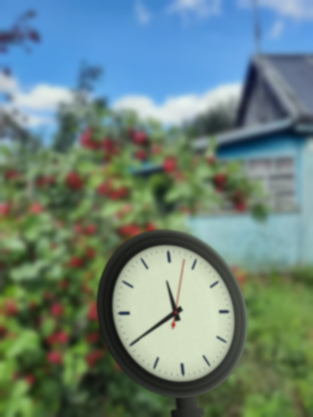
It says 11:40:03
